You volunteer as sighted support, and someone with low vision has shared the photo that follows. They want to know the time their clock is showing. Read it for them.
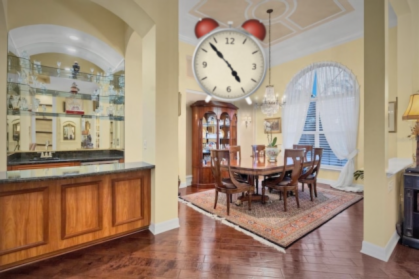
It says 4:53
